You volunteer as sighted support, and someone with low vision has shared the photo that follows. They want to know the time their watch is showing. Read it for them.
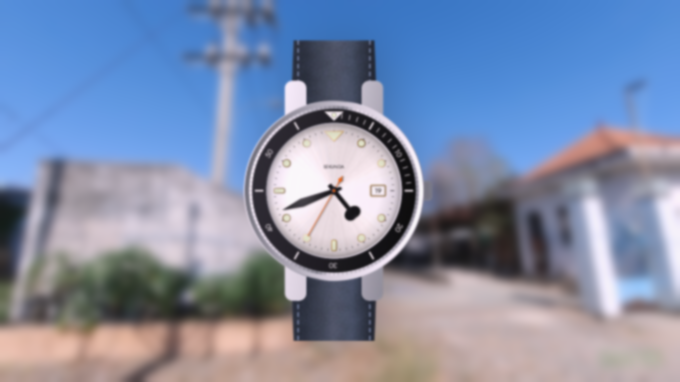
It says 4:41:35
